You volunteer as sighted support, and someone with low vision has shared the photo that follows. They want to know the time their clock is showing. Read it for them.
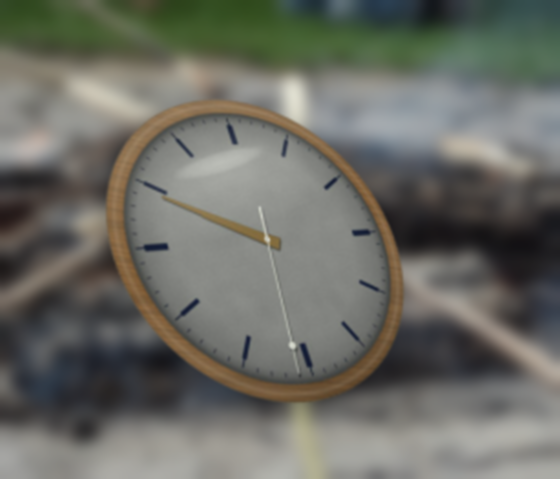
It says 9:49:31
